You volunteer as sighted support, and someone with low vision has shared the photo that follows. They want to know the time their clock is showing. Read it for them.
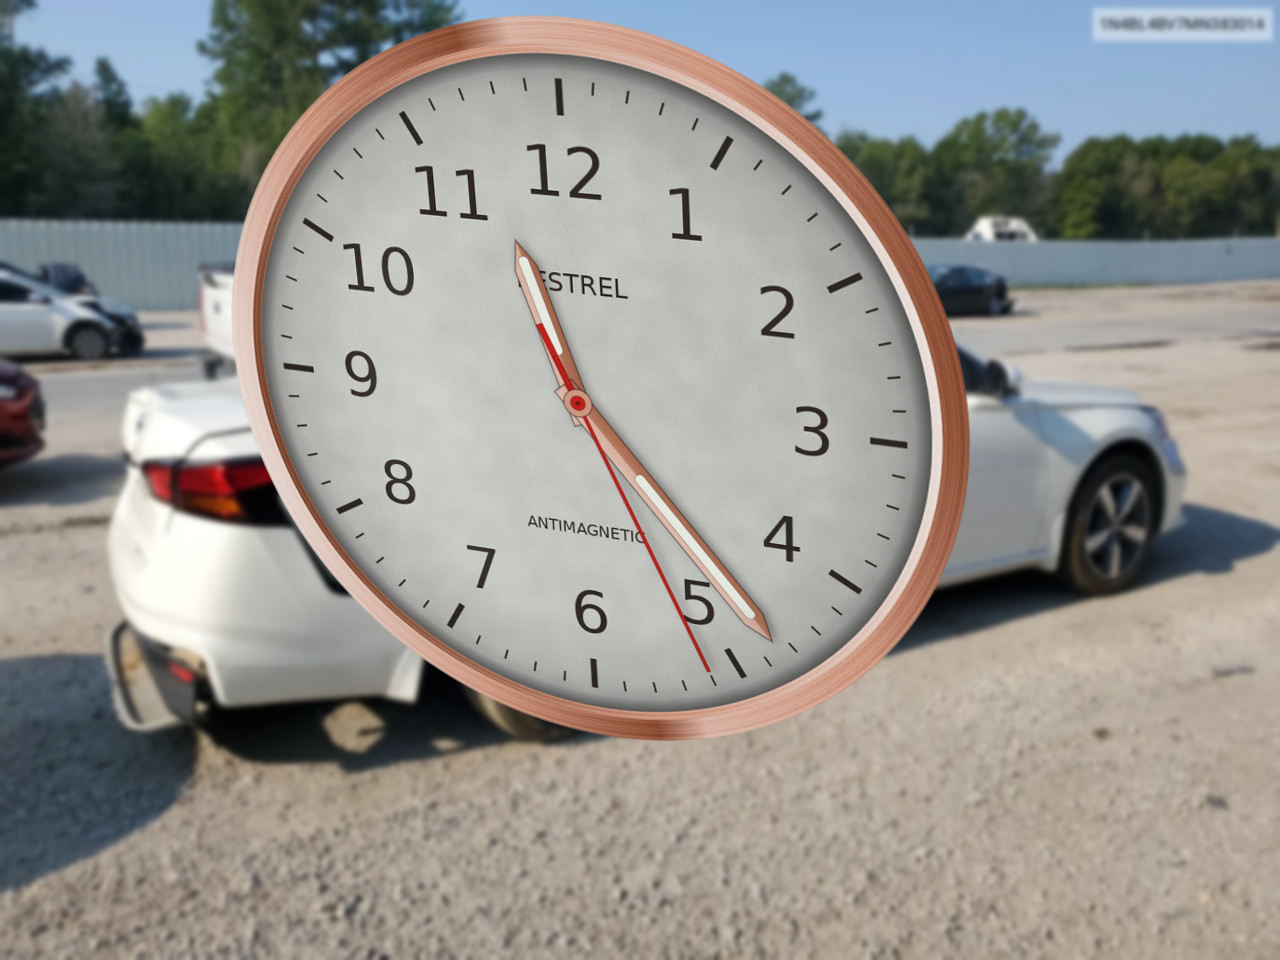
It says 11:23:26
